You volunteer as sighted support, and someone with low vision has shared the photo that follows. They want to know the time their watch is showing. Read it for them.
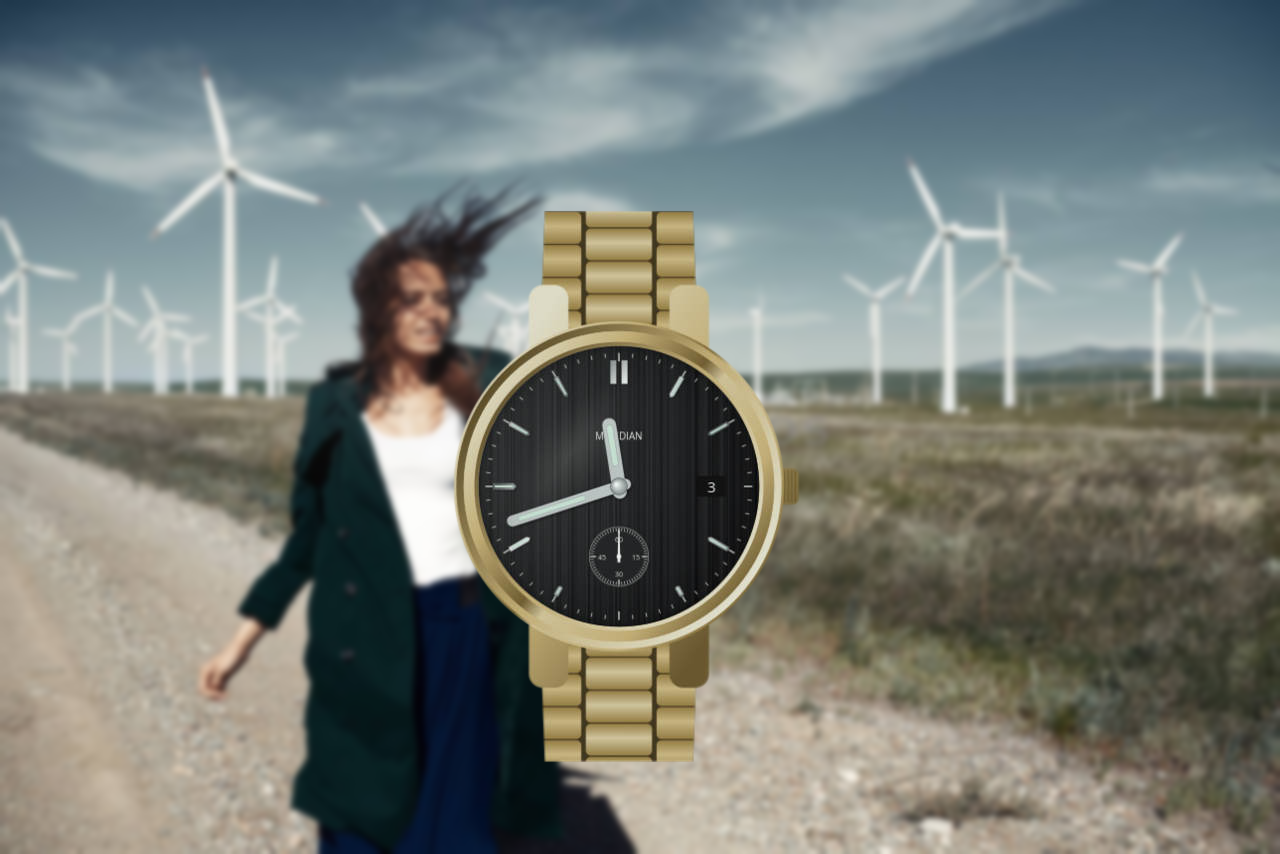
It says 11:42
